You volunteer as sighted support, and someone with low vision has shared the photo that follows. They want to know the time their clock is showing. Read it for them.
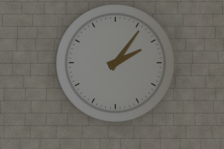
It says 2:06
